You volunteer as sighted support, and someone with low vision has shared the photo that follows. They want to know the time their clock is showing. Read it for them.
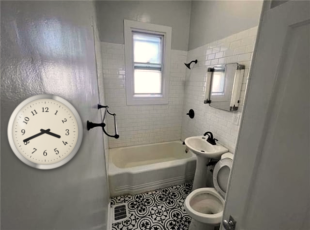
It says 3:41
